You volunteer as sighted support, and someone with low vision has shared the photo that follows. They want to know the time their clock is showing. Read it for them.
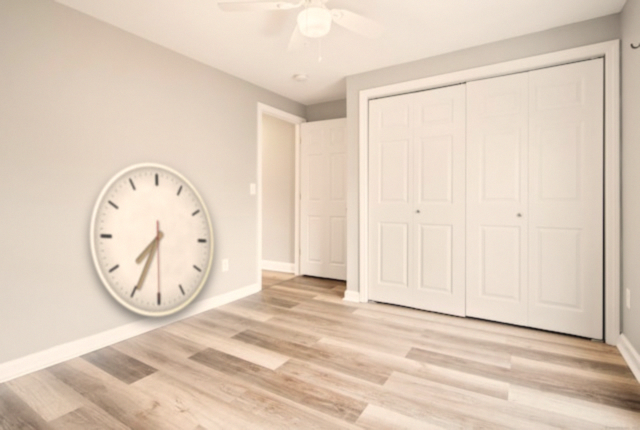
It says 7:34:30
